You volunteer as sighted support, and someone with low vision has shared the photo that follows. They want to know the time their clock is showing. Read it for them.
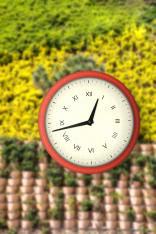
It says 12:43
